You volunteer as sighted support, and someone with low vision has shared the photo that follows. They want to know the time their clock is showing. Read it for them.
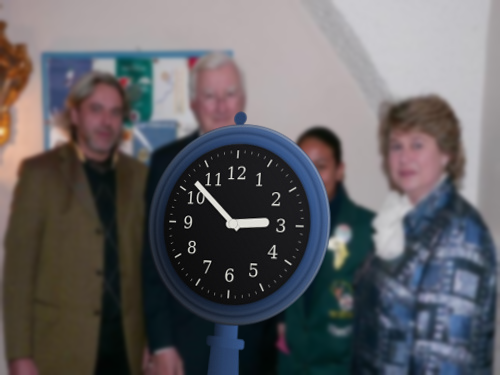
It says 2:52
